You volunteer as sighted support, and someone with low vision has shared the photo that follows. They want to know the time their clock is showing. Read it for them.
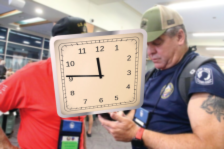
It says 11:46
